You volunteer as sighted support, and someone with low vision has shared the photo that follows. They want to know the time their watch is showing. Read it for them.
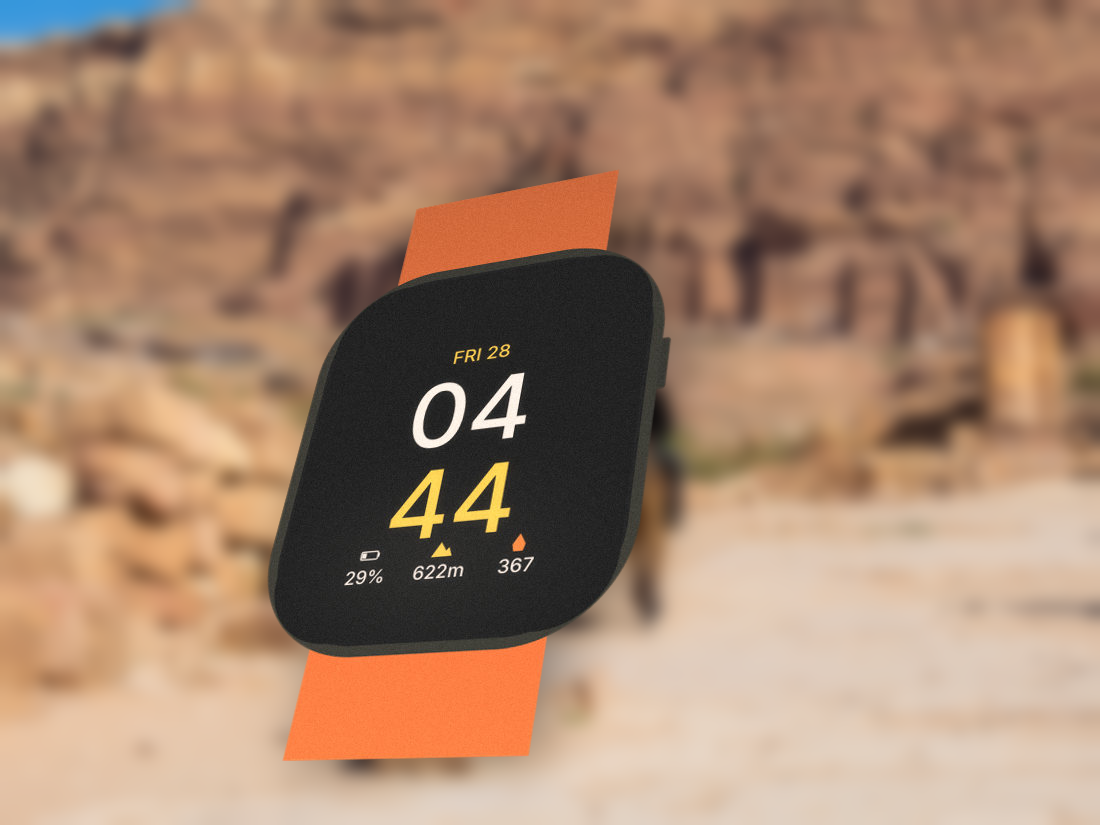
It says 4:44
